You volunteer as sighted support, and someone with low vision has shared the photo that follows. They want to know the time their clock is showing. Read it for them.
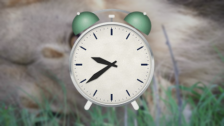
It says 9:39
